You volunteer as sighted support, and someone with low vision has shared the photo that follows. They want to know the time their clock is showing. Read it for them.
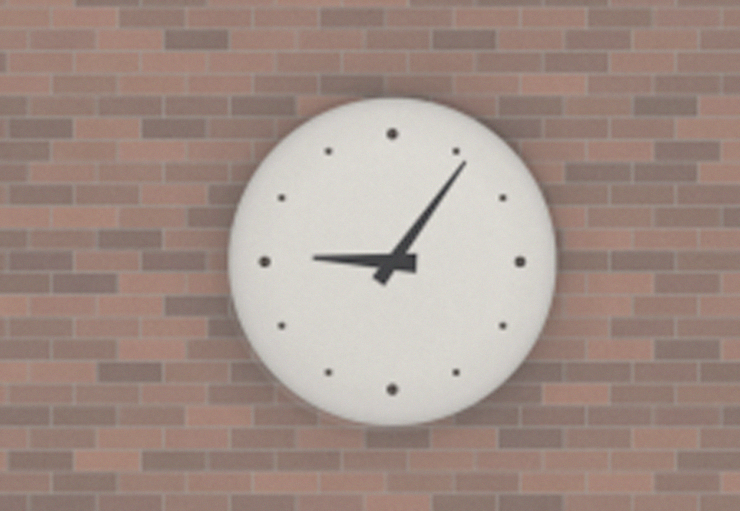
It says 9:06
